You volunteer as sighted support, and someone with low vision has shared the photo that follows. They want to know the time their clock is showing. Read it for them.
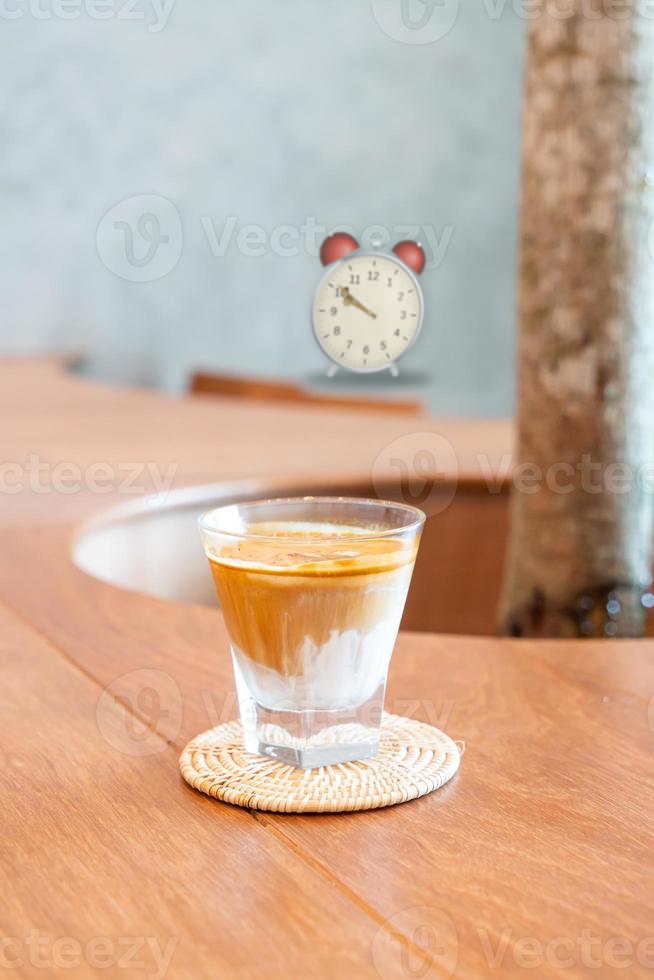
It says 9:51
